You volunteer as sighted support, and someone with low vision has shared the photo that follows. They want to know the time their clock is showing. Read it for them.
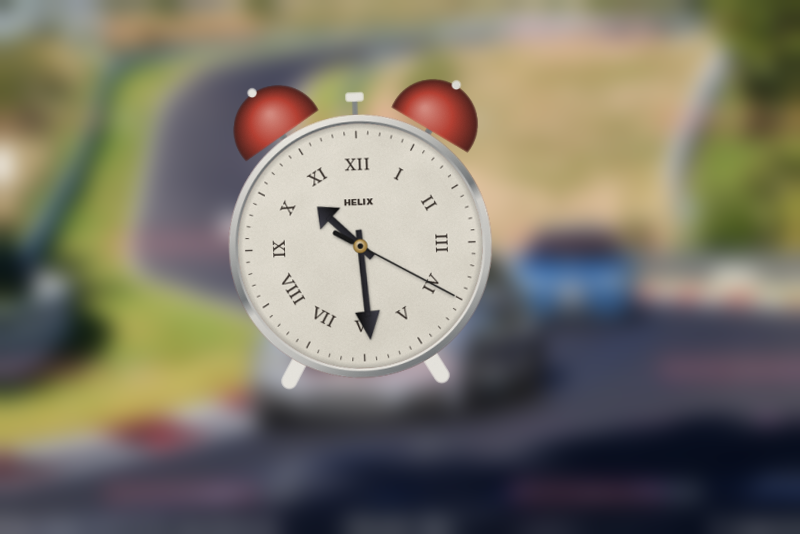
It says 10:29:20
